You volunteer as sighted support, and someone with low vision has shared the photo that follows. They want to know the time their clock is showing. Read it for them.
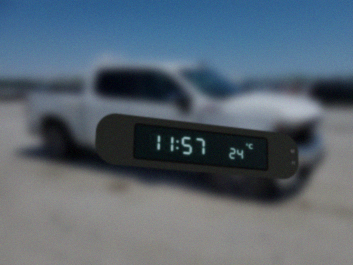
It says 11:57
